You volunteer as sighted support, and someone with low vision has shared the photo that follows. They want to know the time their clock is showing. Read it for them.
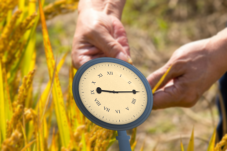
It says 9:15
